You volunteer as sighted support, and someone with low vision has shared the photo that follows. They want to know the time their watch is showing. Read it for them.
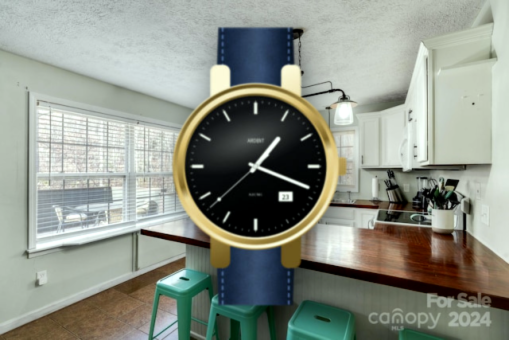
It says 1:18:38
